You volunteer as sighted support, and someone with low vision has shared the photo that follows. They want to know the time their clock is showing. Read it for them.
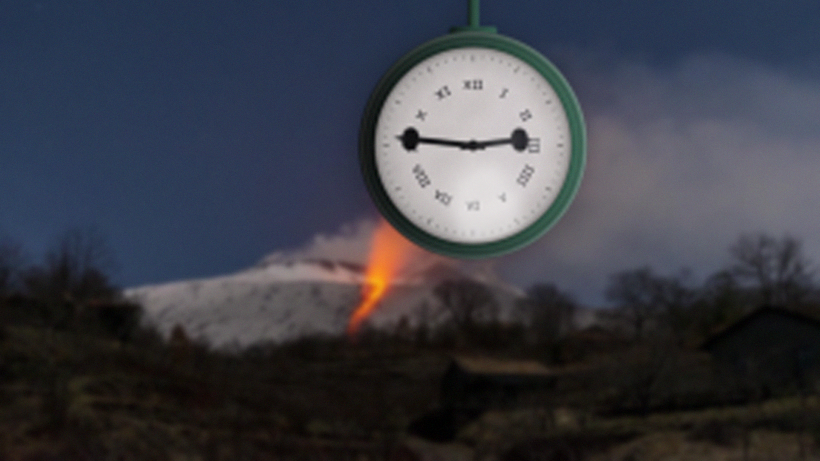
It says 2:46
